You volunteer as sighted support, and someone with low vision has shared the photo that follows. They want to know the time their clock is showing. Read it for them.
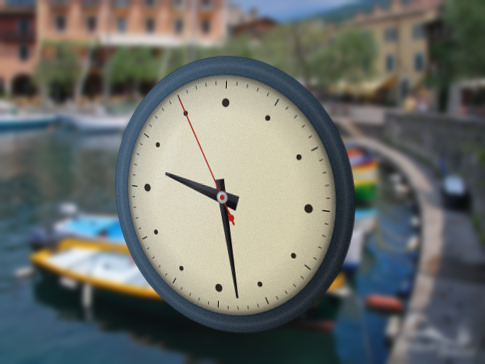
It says 9:27:55
